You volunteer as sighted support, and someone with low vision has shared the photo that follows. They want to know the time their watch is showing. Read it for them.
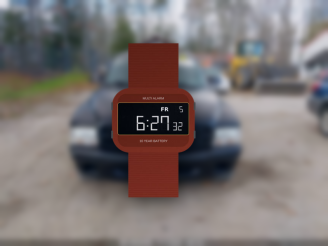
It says 6:27:32
